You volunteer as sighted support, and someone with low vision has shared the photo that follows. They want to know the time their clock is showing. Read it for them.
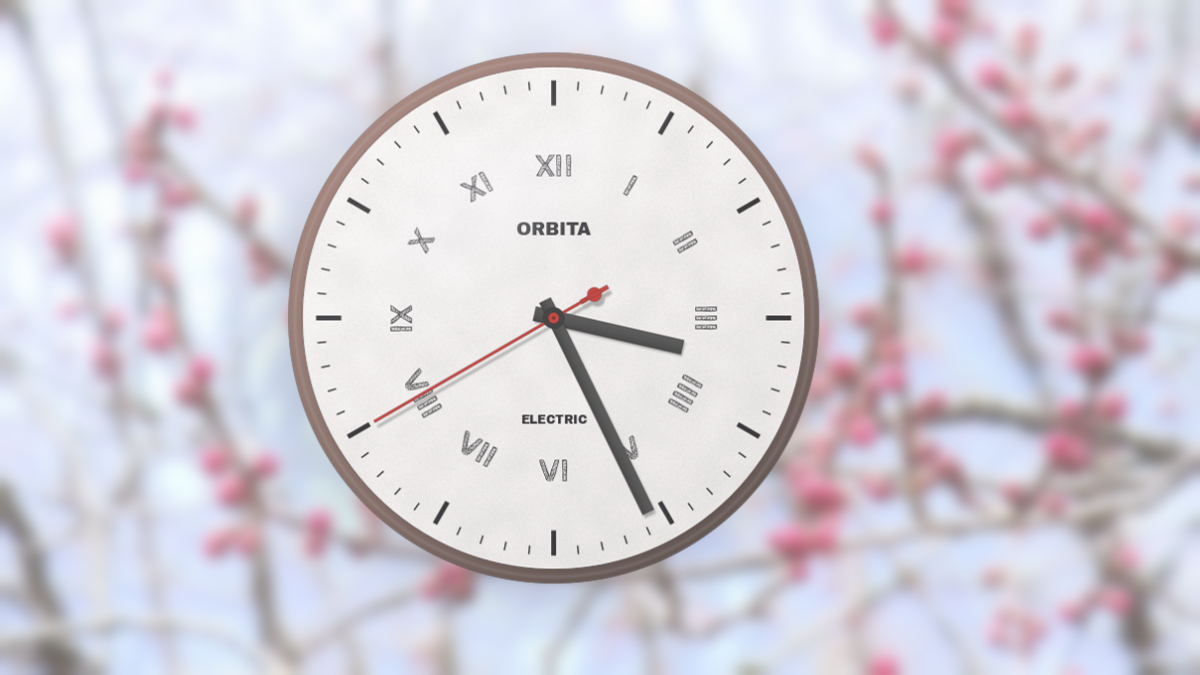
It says 3:25:40
